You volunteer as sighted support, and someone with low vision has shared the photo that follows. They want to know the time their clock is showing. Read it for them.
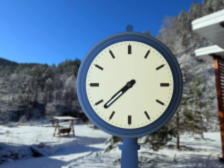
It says 7:38
